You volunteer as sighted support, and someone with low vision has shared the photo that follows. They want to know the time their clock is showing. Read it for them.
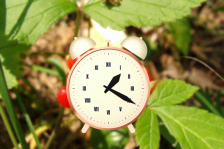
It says 1:20
